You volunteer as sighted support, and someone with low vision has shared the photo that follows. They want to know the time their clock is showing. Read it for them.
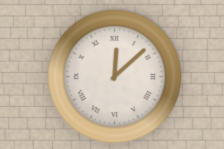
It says 12:08
